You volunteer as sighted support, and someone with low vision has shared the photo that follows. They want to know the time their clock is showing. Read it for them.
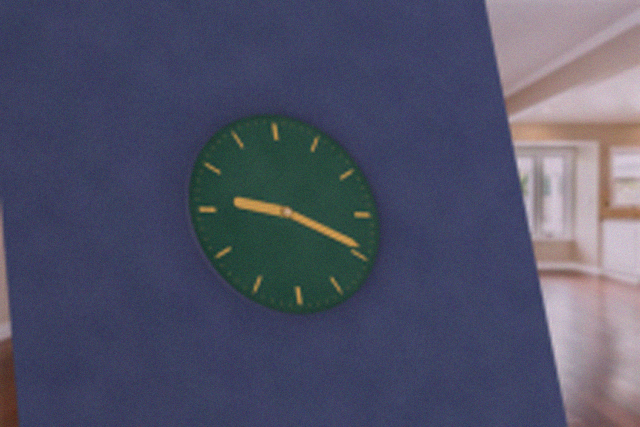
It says 9:19
